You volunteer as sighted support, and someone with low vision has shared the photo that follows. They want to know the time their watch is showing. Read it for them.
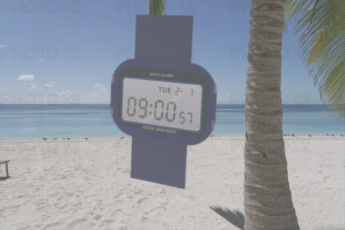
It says 9:00:57
